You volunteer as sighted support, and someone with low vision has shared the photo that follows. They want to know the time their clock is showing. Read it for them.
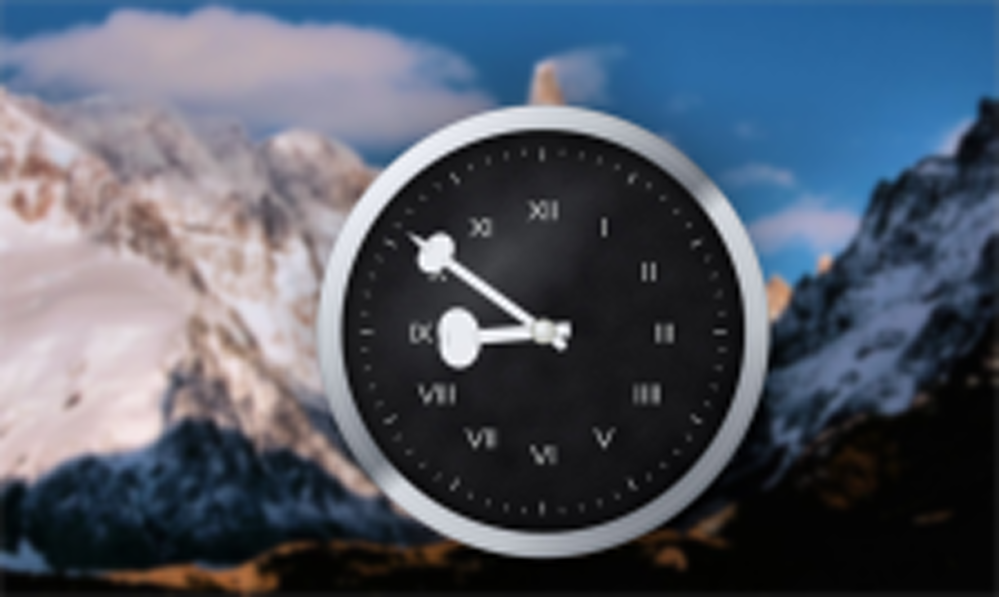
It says 8:51
